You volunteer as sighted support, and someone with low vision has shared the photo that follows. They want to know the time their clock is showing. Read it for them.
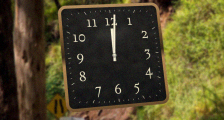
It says 12:01
